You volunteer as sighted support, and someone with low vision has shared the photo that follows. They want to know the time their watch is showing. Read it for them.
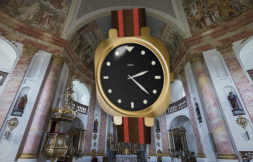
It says 2:22
